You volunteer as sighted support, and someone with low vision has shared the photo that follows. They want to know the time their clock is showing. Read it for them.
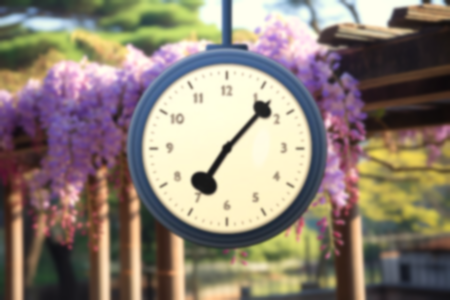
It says 7:07
